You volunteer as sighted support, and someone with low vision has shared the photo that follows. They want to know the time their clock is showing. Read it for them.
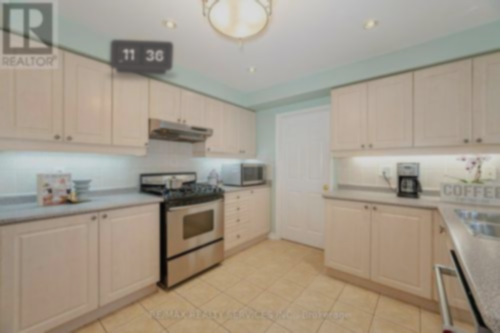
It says 11:36
